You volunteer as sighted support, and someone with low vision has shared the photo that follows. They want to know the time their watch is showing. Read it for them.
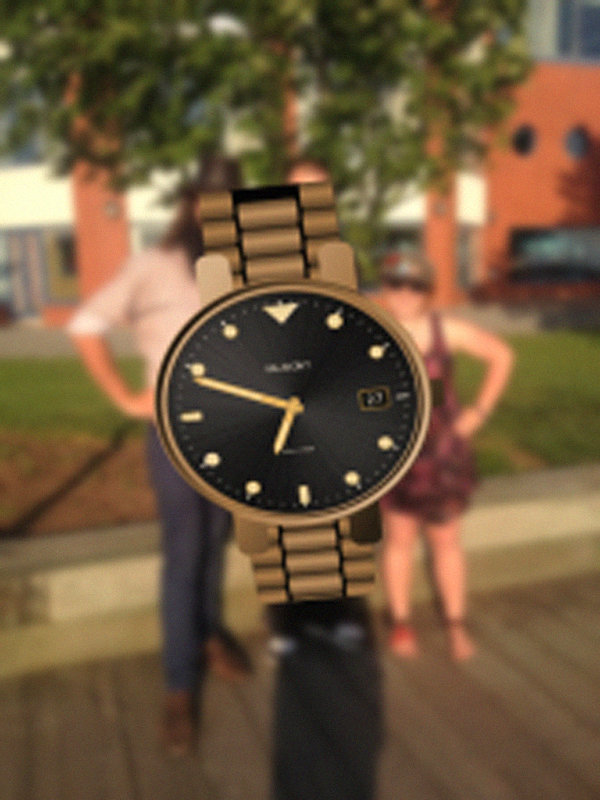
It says 6:49
